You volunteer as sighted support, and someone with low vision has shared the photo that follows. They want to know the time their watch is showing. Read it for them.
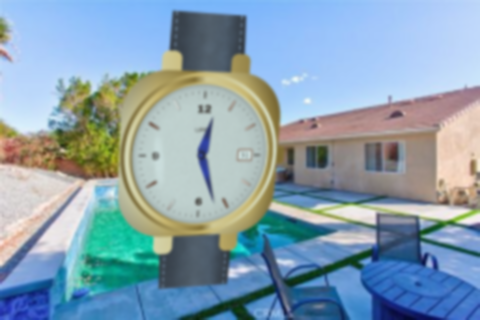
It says 12:27
